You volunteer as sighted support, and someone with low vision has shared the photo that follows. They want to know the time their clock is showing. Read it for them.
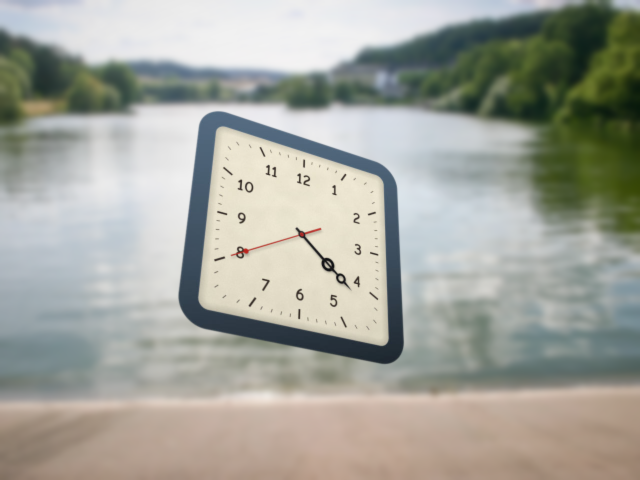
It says 4:21:40
